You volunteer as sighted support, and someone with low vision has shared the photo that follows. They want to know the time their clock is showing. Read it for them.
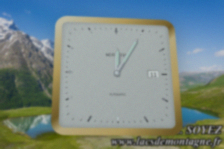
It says 12:05
